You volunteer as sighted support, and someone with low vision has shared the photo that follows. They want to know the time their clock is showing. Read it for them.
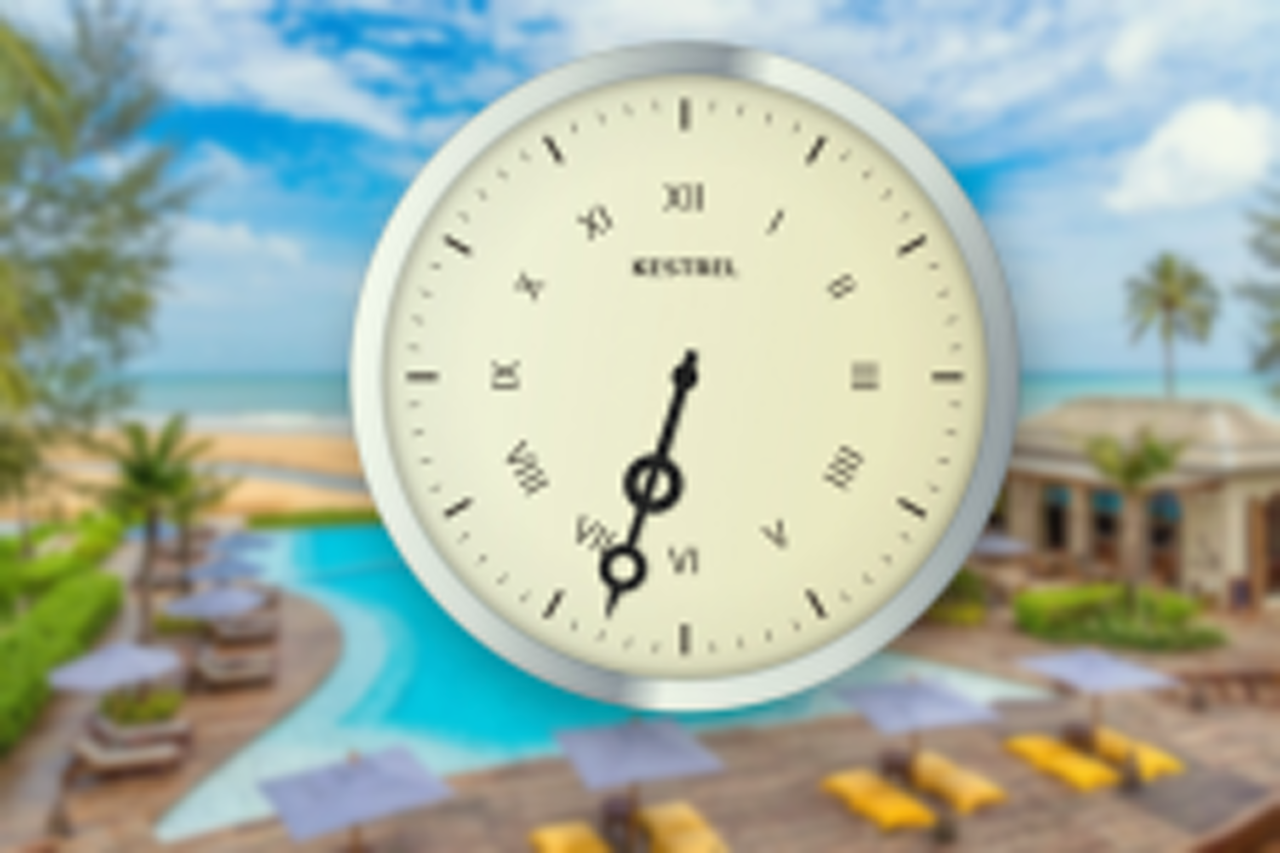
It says 6:33
